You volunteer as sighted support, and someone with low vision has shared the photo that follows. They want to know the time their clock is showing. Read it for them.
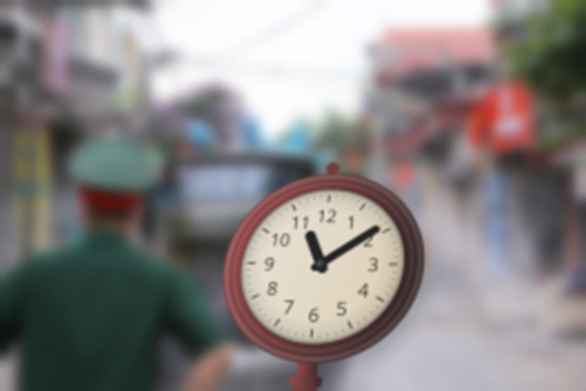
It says 11:09
